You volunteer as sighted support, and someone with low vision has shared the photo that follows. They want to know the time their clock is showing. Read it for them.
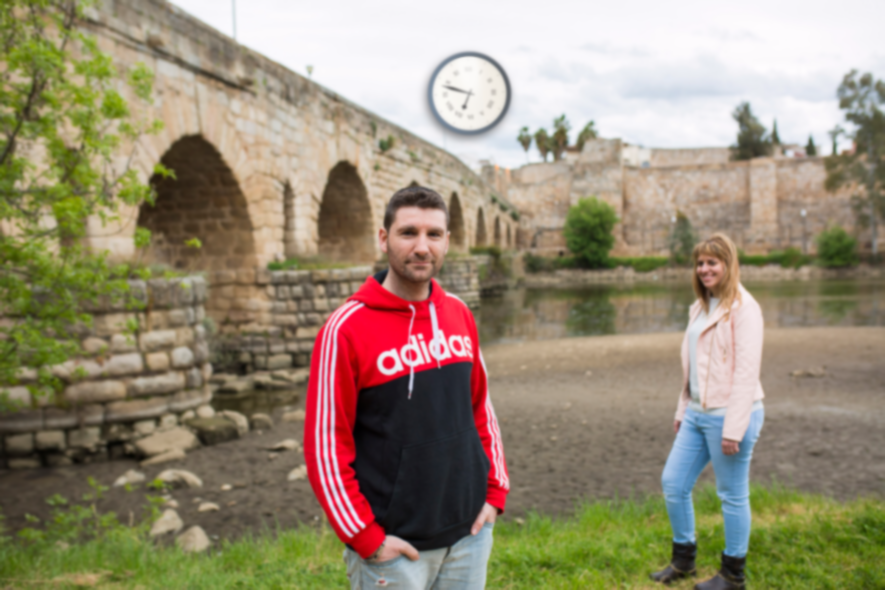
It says 6:48
